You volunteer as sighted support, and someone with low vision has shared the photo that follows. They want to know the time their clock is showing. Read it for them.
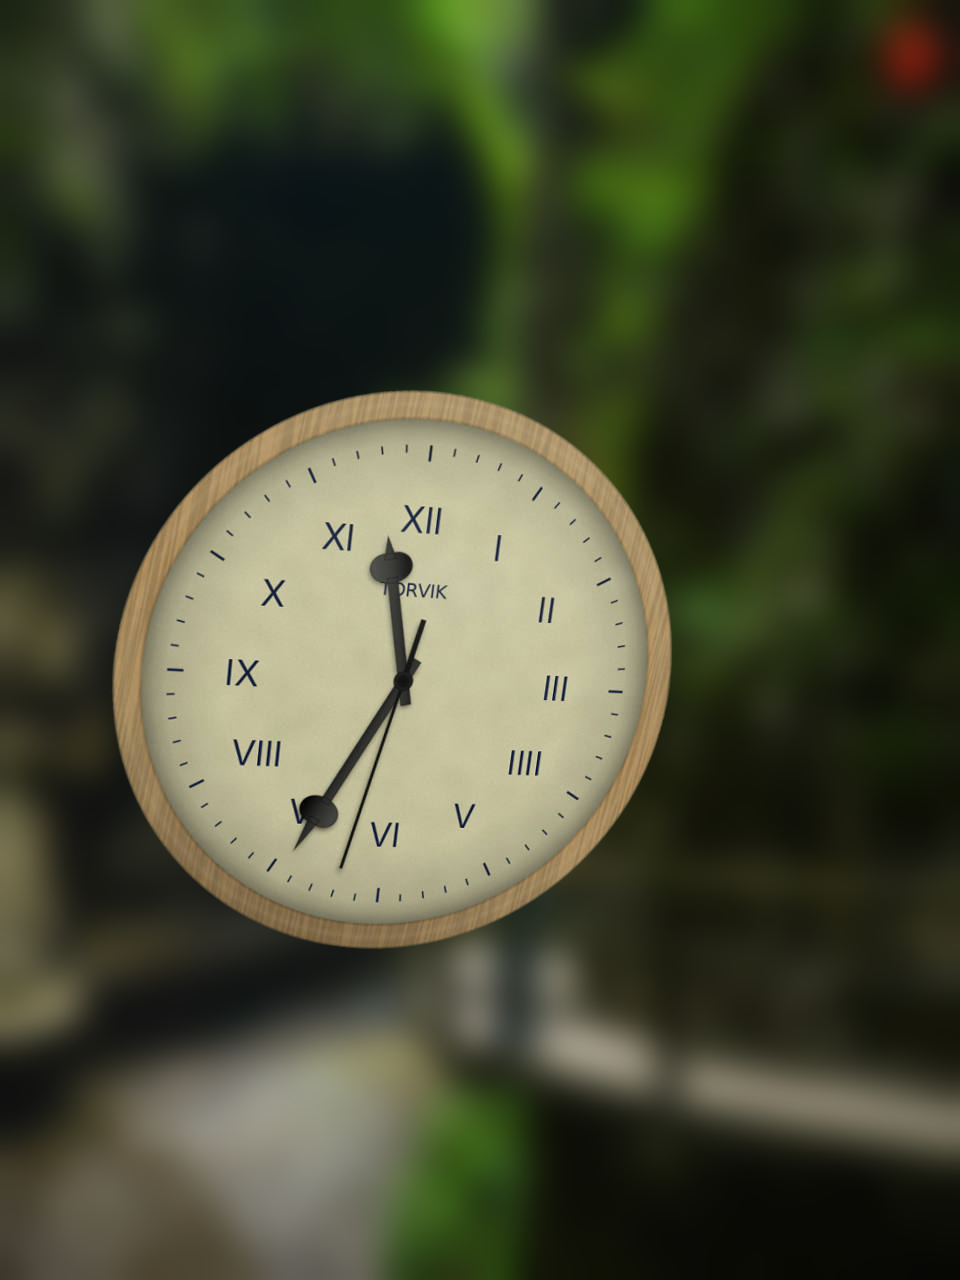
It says 11:34:32
